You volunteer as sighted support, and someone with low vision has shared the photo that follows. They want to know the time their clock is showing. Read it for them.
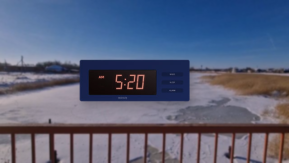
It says 5:20
